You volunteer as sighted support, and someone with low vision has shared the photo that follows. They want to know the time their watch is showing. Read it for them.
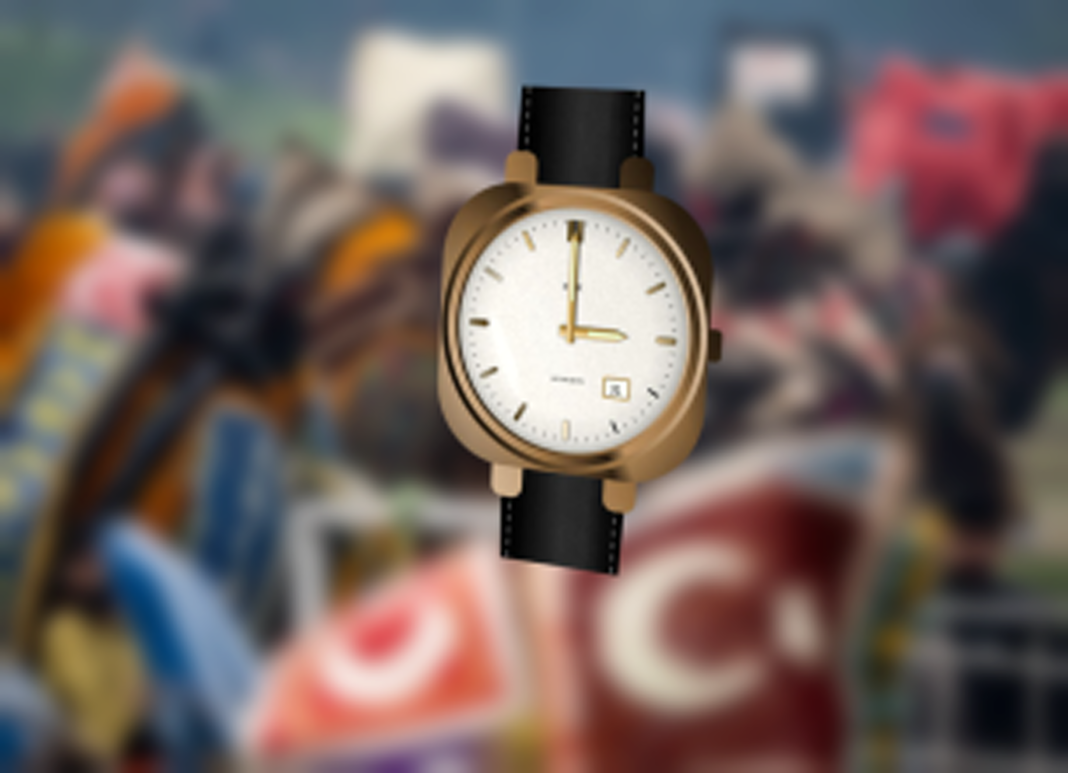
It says 3:00
